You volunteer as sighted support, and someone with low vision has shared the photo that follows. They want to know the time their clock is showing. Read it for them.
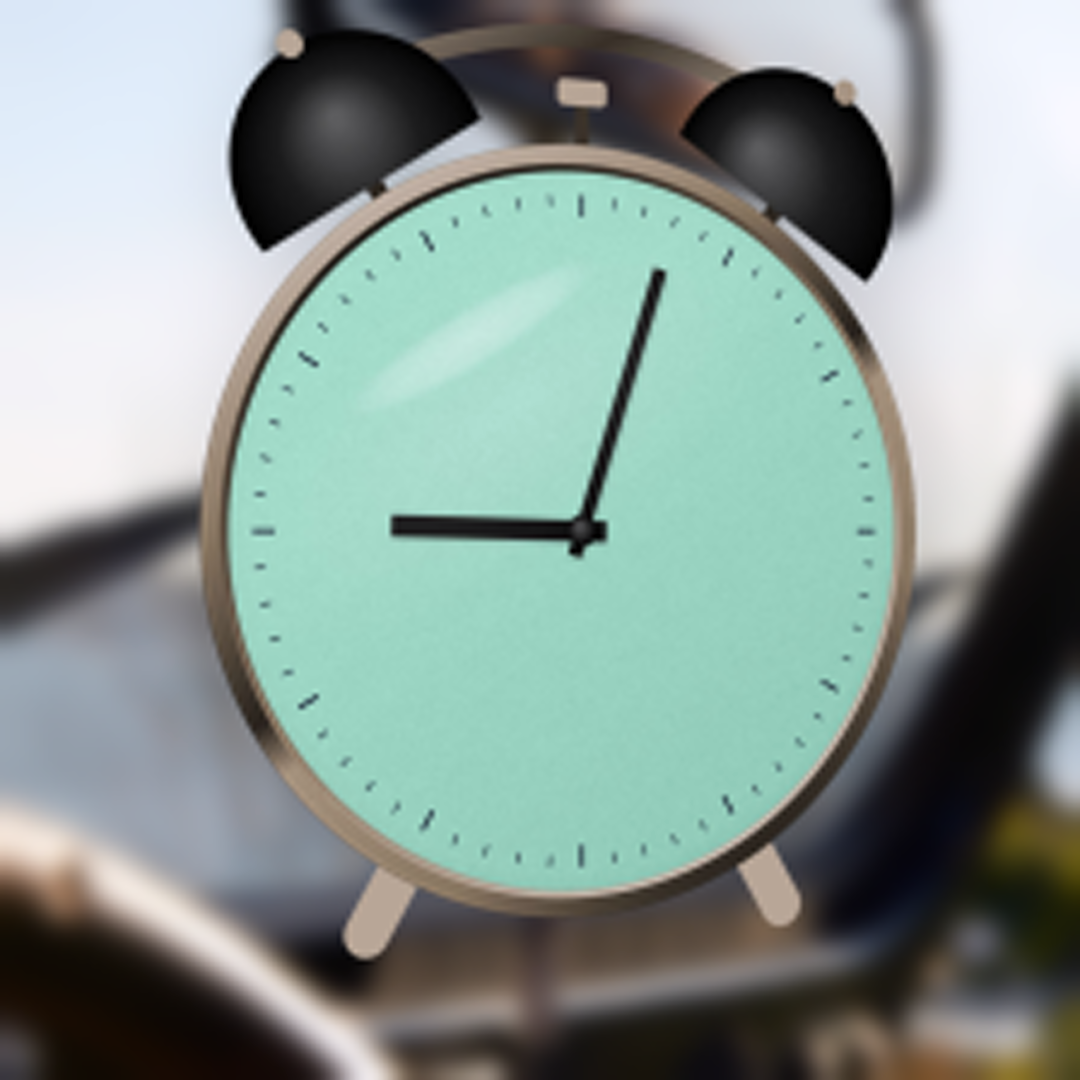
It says 9:03
